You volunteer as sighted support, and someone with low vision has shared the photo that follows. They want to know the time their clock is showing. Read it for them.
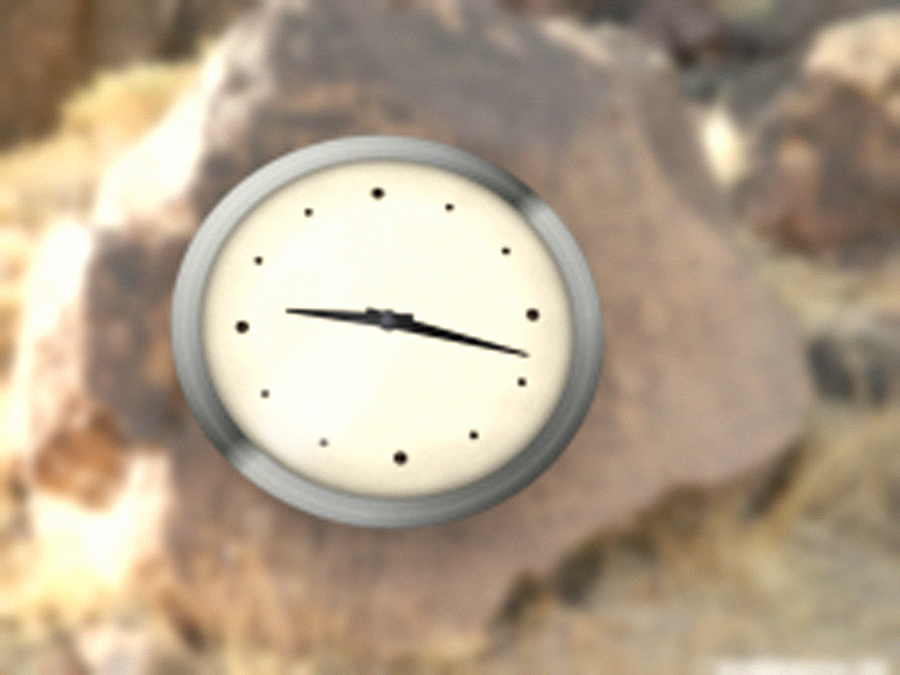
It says 9:18
